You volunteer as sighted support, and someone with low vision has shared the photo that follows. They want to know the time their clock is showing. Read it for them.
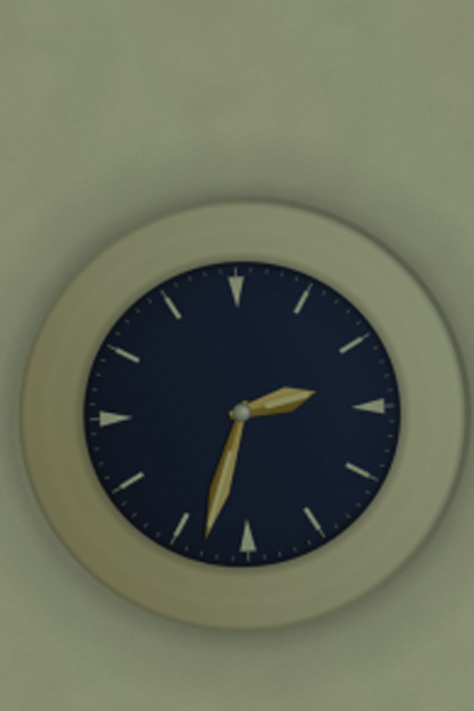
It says 2:33
